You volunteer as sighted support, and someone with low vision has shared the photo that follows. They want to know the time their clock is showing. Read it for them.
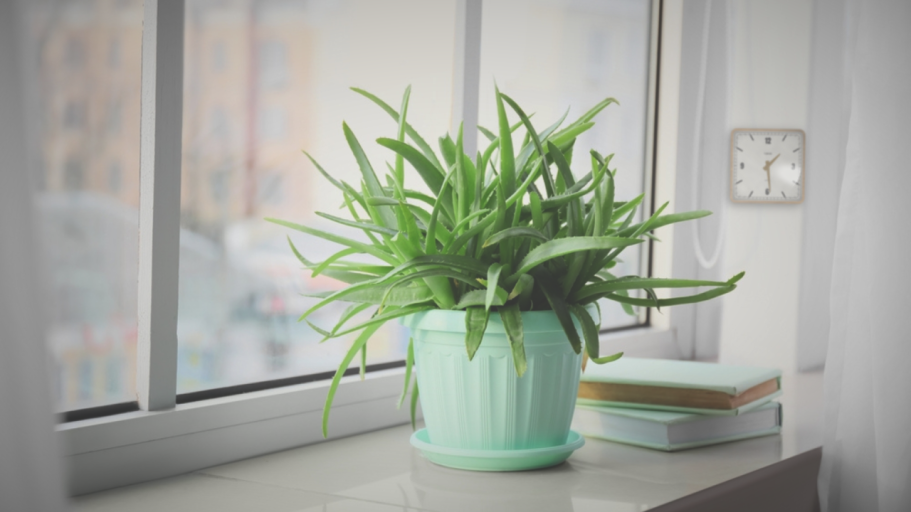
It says 1:29
